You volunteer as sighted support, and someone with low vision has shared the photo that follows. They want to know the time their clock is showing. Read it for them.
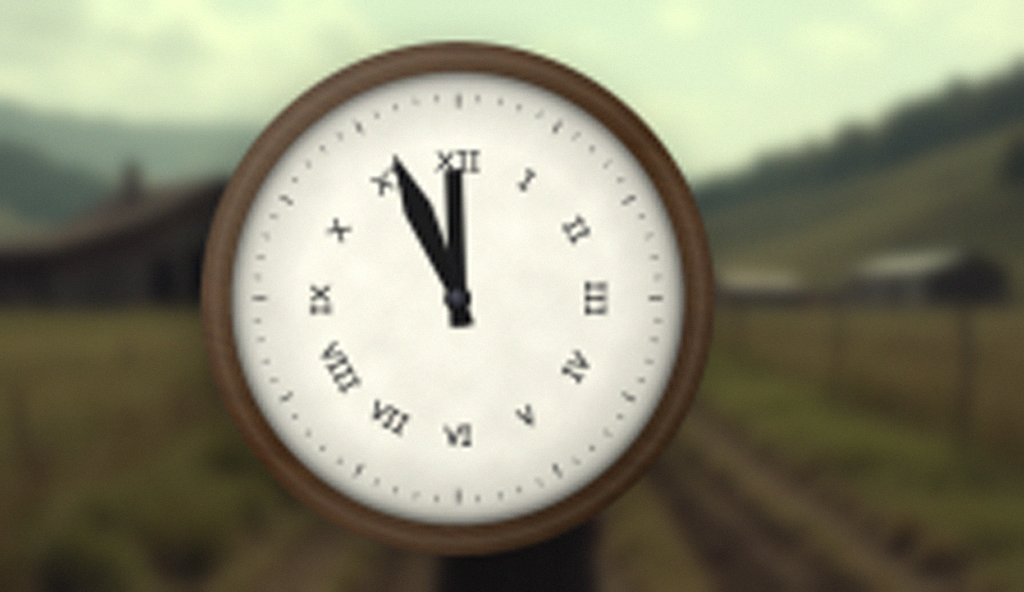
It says 11:56
